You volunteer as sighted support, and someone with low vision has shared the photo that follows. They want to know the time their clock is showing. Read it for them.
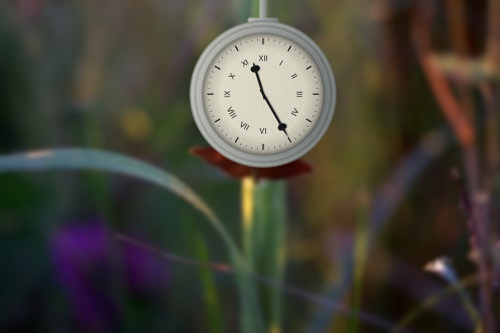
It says 11:25
